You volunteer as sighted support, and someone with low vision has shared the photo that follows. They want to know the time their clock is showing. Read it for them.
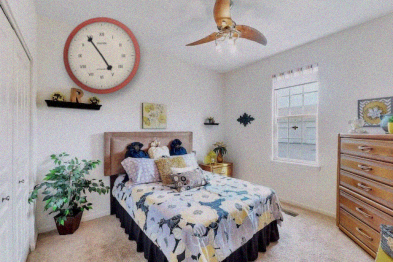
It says 4:54
